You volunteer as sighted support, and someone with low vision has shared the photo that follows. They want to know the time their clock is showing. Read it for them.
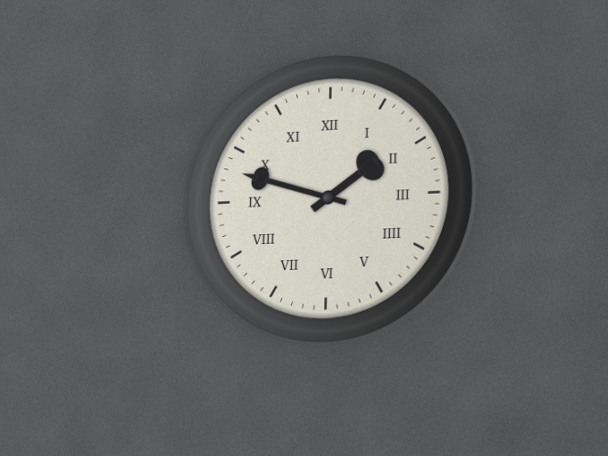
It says 1:48
